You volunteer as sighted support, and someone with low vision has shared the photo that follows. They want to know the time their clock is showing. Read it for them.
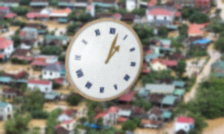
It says 1:02
